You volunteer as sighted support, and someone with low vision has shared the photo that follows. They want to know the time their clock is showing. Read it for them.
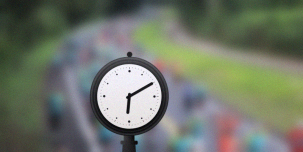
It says 6:10
